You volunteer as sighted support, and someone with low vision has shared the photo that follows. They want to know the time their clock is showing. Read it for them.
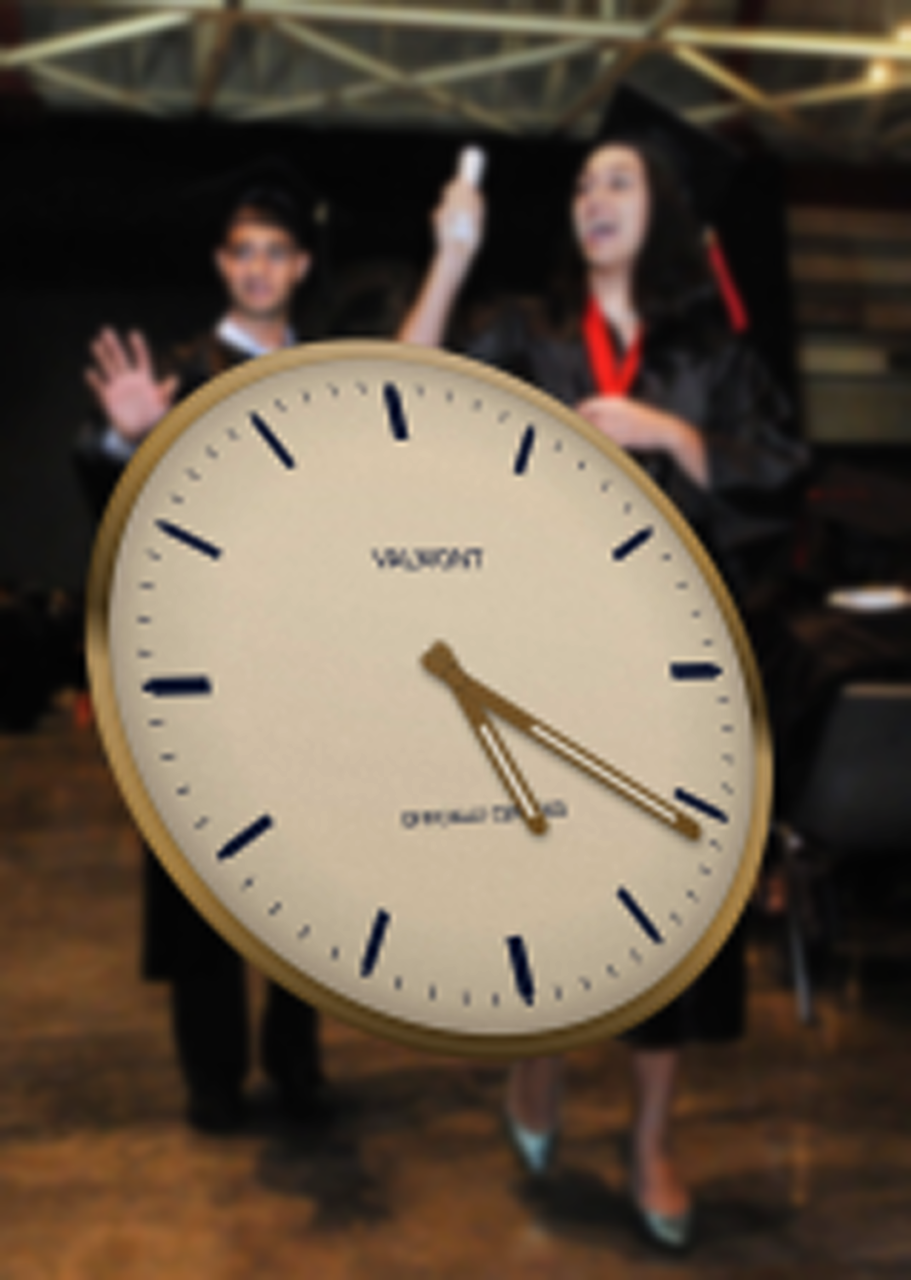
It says 5:21
